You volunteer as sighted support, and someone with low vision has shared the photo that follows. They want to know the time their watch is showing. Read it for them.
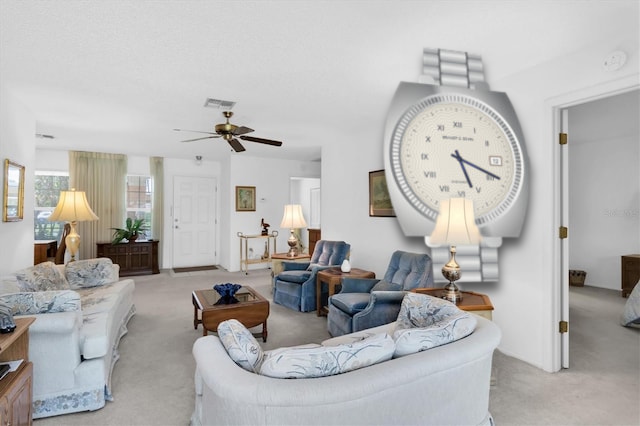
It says 5:19
